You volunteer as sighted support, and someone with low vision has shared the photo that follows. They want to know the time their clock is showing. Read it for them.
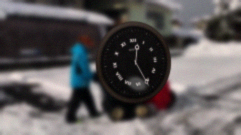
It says 12:26
